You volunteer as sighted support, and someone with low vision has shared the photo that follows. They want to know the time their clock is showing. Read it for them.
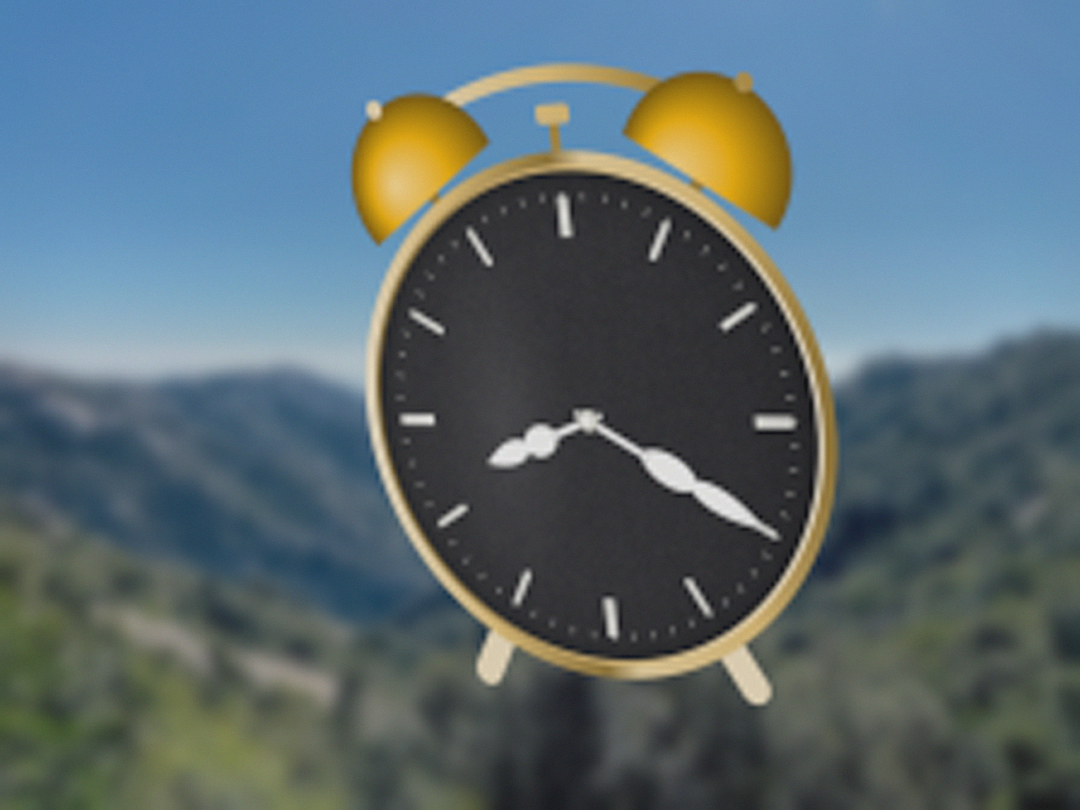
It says 8:20
